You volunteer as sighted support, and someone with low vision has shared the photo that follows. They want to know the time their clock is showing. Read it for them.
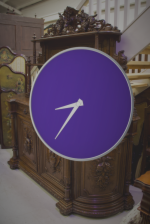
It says 8:36
